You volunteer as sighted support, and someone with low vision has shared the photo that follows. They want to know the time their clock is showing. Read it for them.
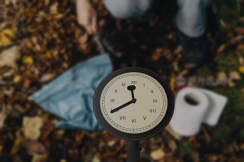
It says 11:40
